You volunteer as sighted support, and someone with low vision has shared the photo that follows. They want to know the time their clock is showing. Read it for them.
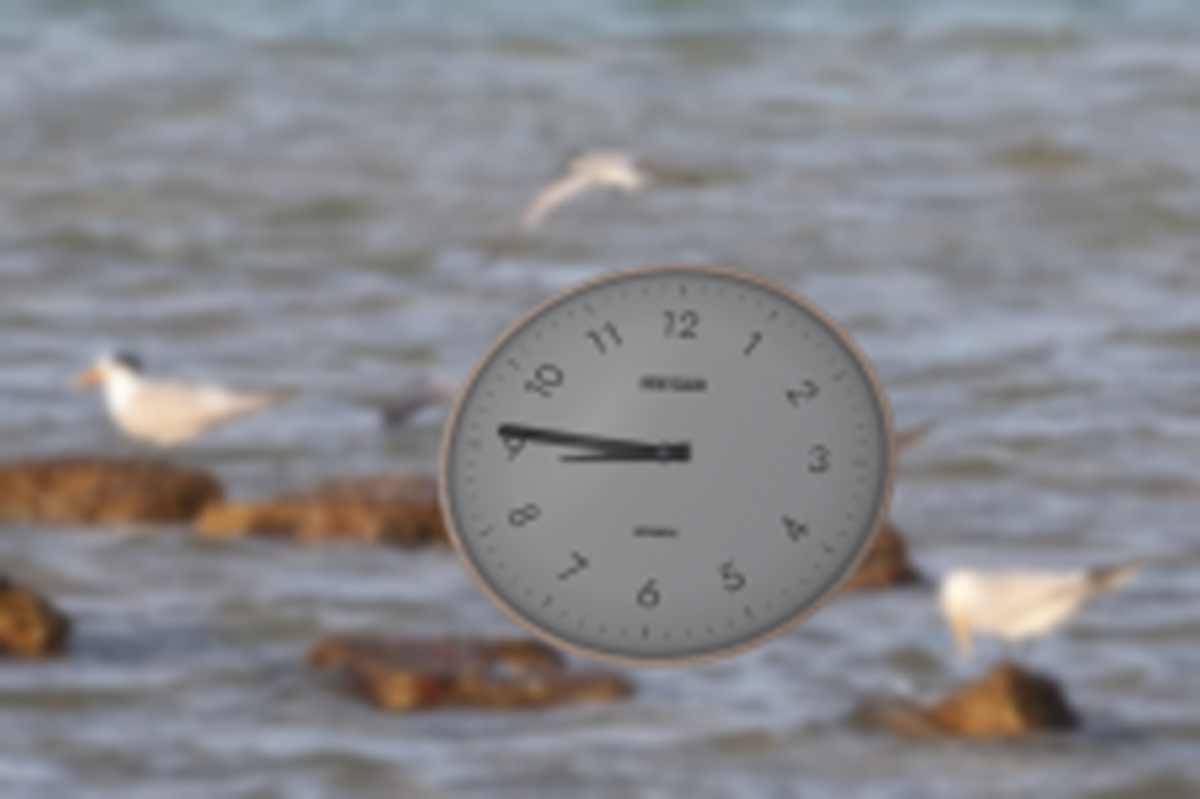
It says 8:46
